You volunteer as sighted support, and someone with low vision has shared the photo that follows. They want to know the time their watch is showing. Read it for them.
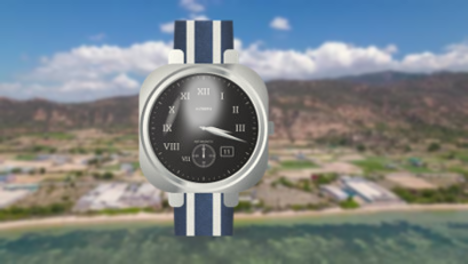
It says 3:18
